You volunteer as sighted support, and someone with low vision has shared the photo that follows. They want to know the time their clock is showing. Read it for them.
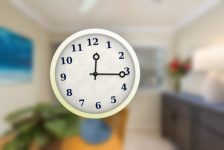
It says 12:16
